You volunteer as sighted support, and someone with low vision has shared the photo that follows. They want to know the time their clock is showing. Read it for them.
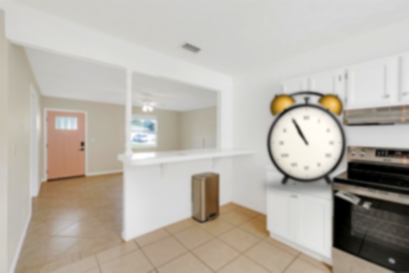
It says 10:55
